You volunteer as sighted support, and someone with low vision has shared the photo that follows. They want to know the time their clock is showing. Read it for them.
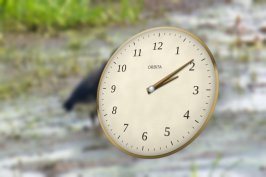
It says 2:09
